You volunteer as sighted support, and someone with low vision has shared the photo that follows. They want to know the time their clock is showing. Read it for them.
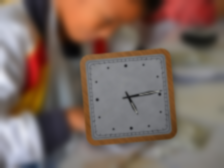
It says 5:14
